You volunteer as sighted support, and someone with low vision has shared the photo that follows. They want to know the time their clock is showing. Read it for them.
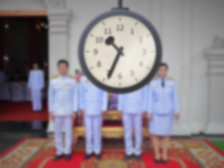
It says 10:34
